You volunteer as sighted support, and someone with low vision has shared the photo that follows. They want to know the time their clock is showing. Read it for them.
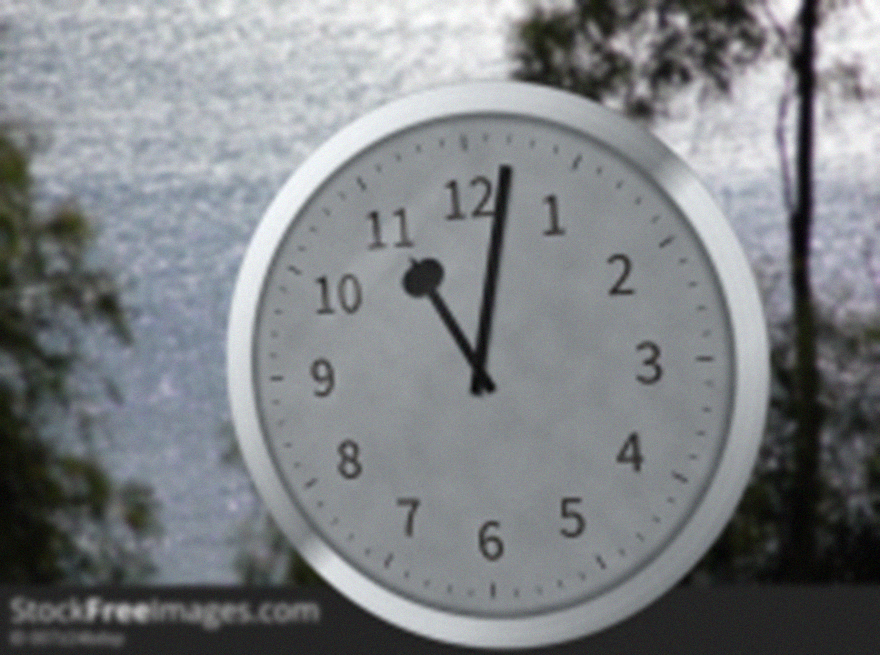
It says 11:02
